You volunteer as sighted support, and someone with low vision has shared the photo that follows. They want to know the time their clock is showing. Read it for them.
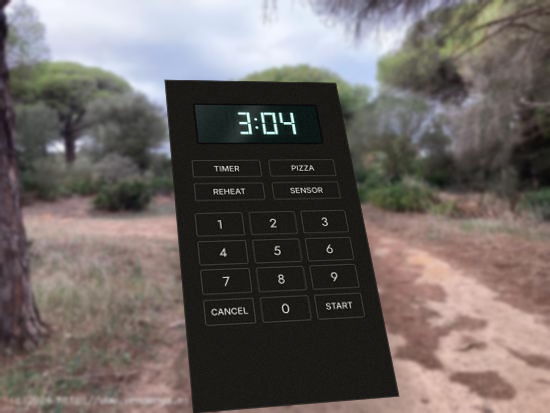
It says 3:04
